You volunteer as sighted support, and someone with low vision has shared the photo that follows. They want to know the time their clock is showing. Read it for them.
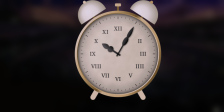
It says 10:05
